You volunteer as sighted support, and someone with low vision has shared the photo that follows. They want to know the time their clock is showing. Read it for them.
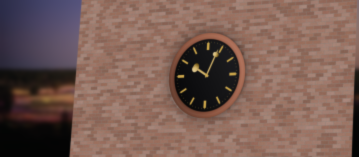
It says 10:04
